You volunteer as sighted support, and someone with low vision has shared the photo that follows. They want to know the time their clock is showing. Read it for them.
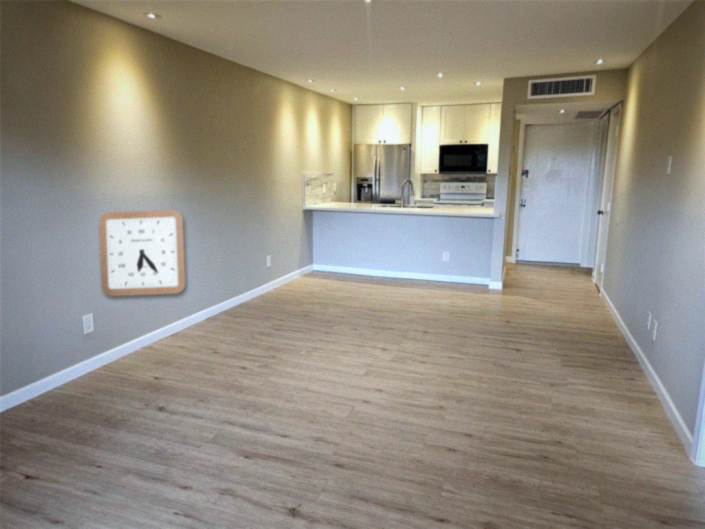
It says 6:24
